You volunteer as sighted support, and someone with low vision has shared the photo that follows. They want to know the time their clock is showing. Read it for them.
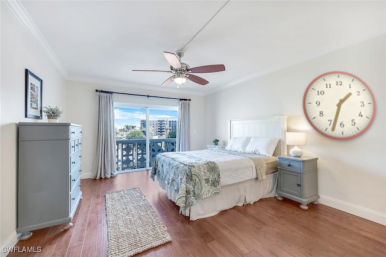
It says 1:33
